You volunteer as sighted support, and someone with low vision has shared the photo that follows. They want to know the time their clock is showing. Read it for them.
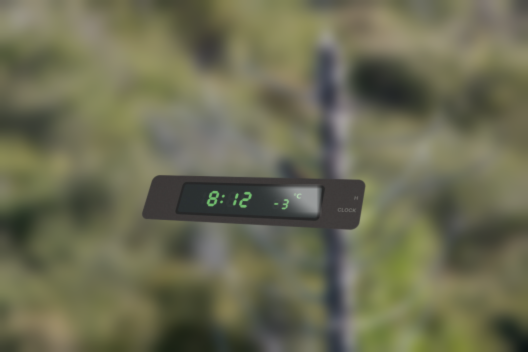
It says 8:12
